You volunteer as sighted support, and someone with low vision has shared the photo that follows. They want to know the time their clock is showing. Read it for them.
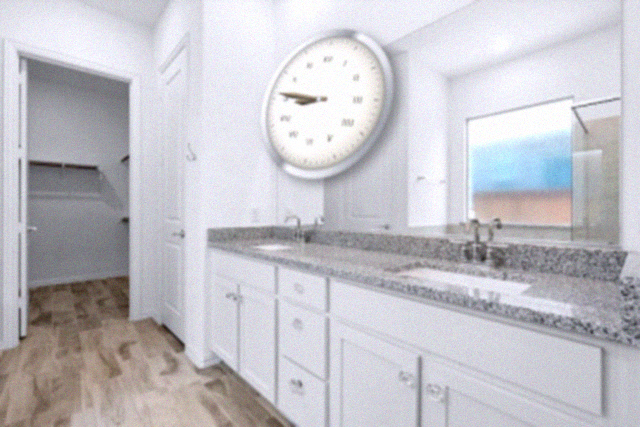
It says 8:46
